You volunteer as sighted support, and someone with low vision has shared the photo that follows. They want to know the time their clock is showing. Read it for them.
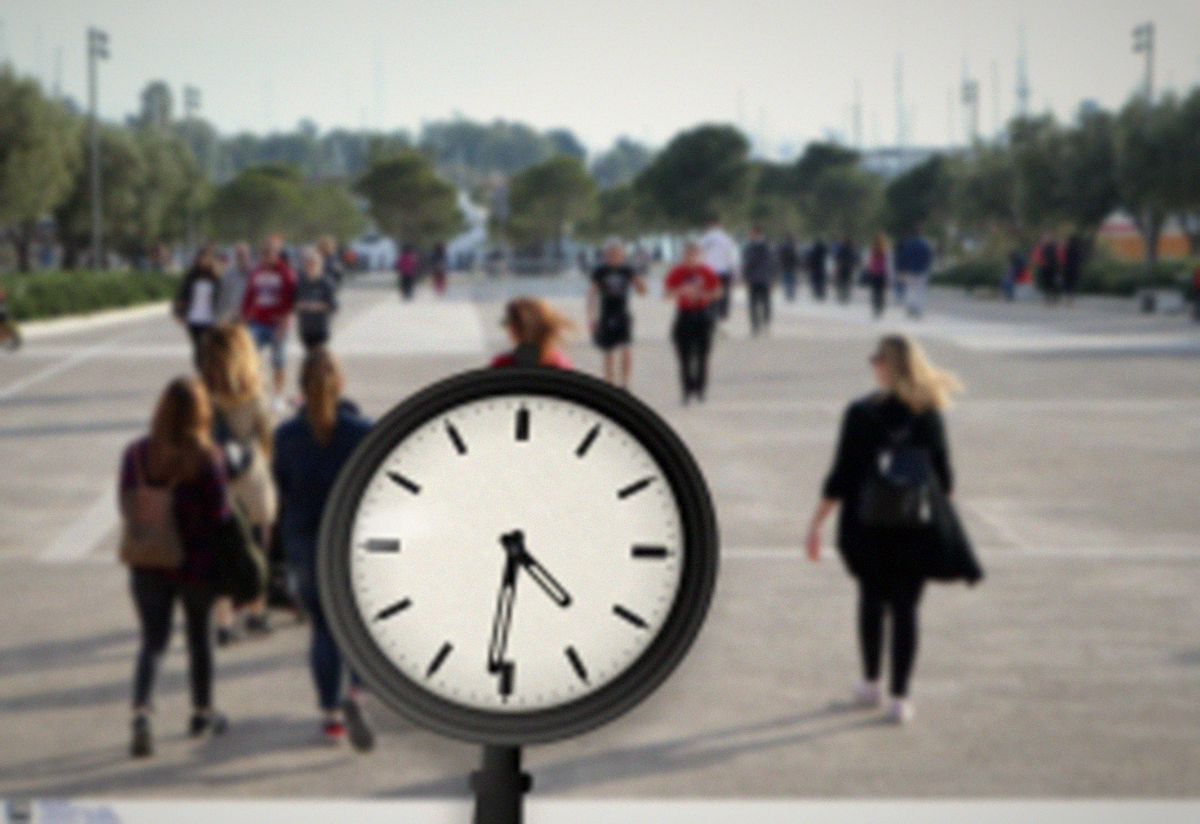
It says 4:31
